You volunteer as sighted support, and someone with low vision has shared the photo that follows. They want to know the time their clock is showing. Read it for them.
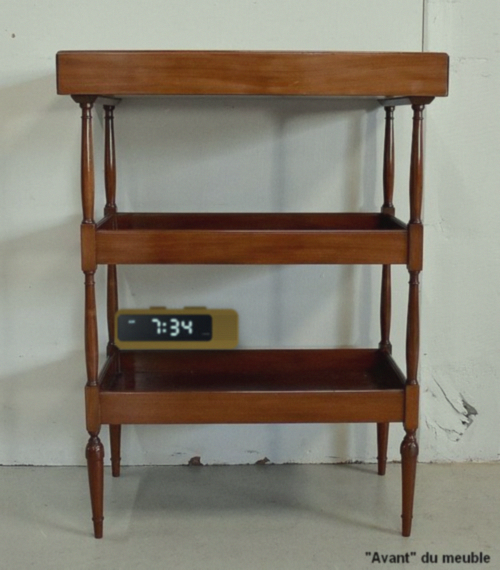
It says 7:34
